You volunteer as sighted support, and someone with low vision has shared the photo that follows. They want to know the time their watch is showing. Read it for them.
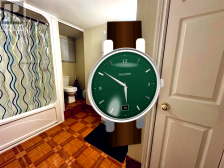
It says 5:51
